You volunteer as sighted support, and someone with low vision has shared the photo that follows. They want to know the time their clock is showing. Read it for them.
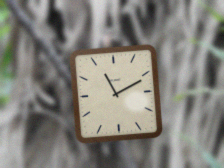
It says 11:11
